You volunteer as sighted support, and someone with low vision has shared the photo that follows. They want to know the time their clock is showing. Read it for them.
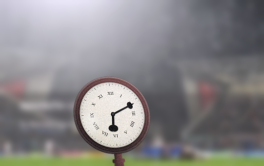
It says 6:11
